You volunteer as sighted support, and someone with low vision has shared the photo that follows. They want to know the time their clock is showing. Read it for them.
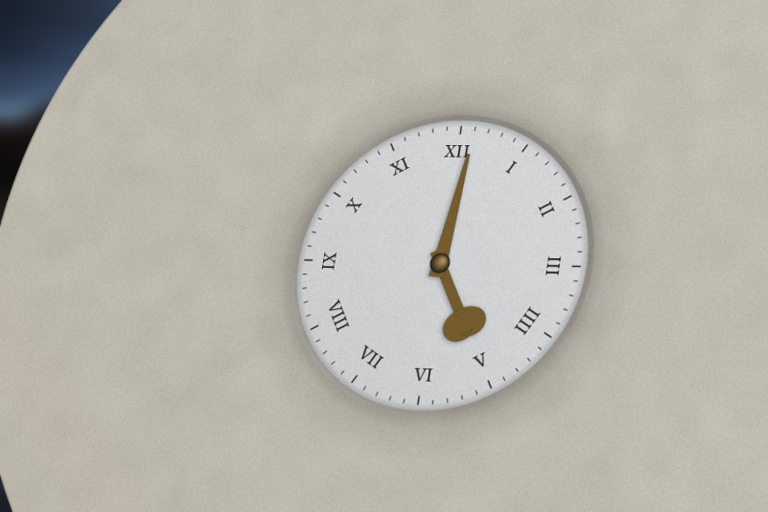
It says 5:01
